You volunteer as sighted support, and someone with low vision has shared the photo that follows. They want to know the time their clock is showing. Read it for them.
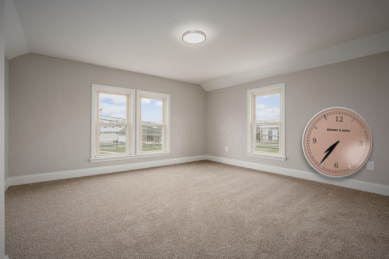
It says 7:36
